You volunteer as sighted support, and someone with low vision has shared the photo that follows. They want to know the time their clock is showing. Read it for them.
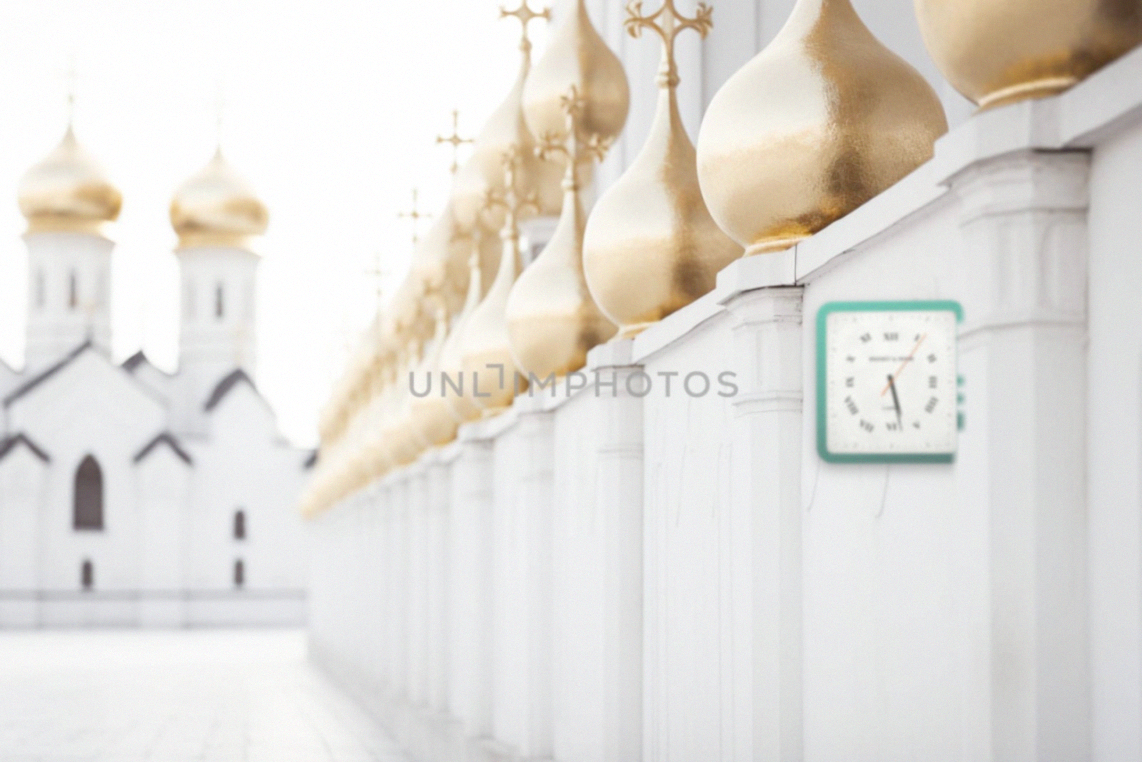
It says 5:28:06
